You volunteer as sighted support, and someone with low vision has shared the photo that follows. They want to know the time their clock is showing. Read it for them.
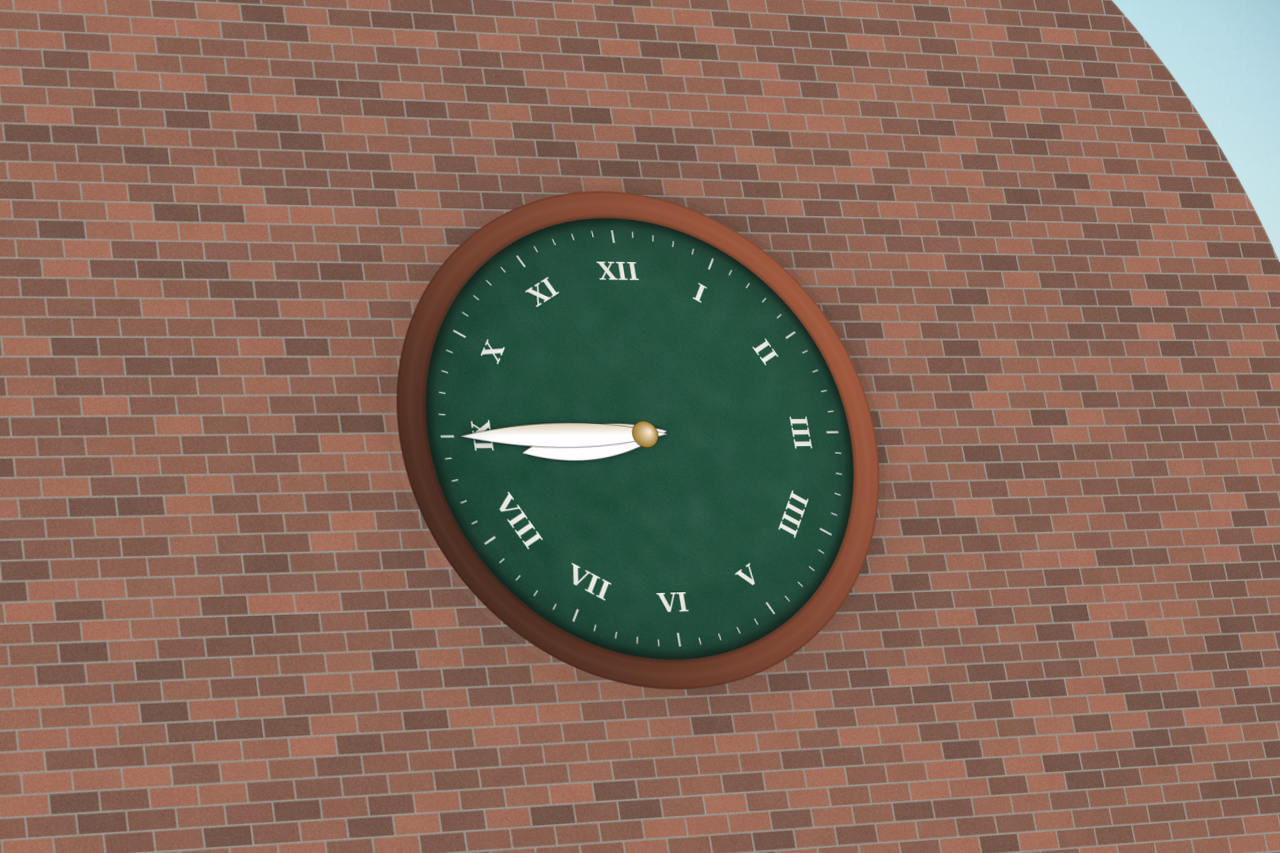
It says 8:45
